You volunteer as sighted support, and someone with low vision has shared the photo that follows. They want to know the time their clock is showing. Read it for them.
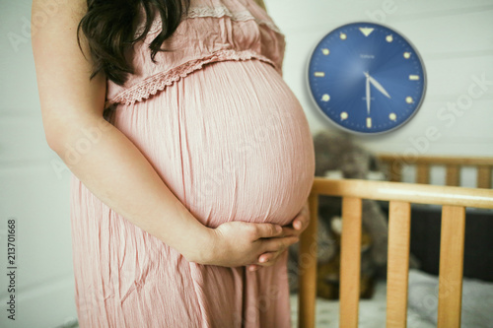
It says 4:30
